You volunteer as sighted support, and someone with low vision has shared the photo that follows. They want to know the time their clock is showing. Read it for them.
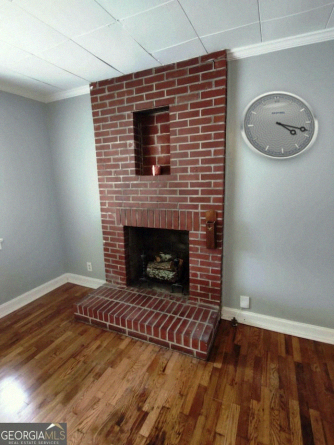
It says 4:18
